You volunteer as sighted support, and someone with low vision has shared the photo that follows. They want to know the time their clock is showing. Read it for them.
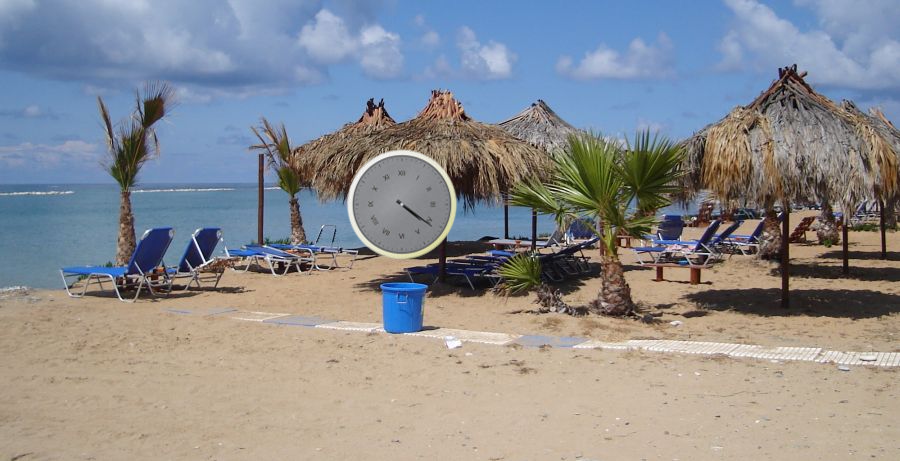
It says 4:21
